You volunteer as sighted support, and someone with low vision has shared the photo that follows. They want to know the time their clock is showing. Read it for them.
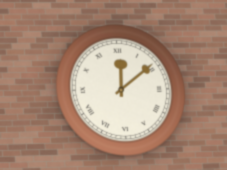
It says 12:09
